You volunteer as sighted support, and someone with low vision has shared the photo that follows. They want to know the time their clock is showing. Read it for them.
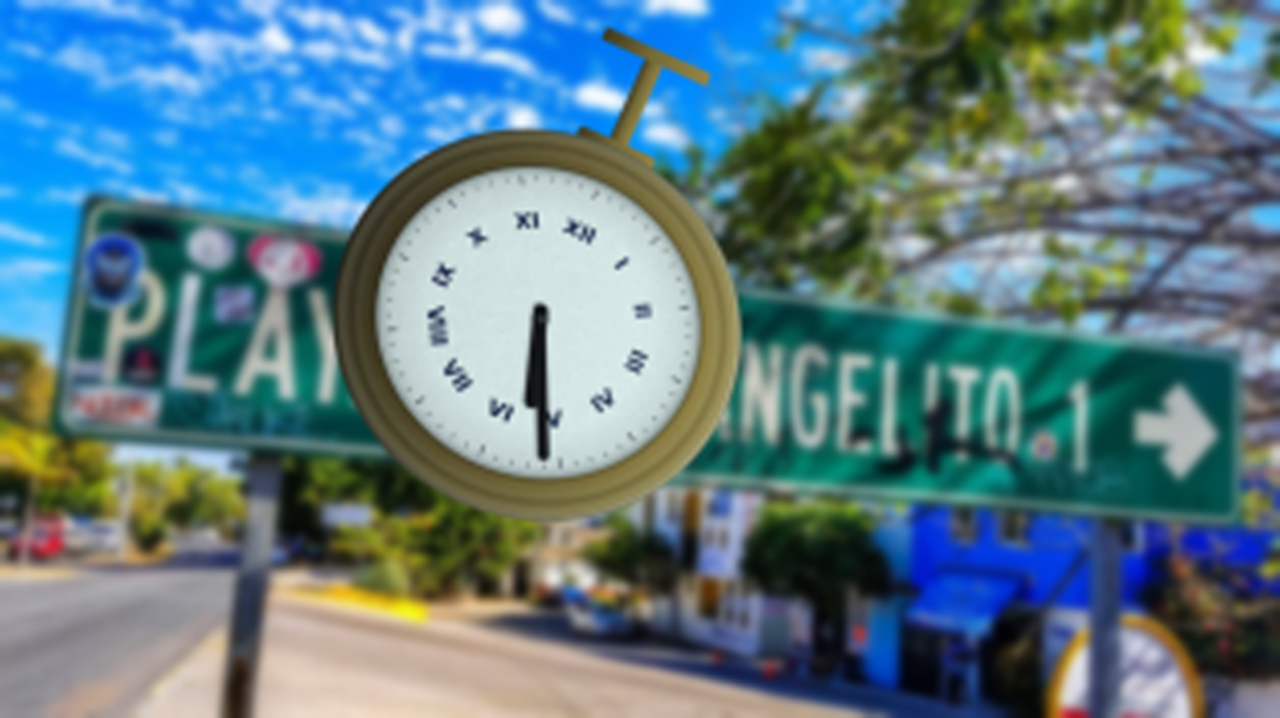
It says 5:26
